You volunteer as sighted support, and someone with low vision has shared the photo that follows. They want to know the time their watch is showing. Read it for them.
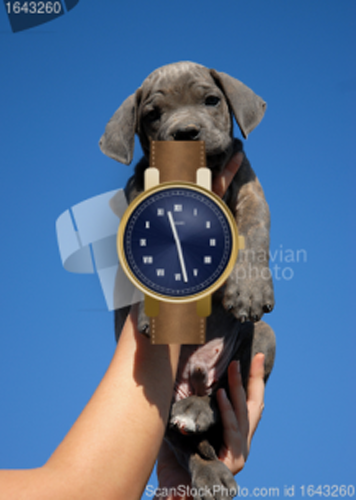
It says 11:28
